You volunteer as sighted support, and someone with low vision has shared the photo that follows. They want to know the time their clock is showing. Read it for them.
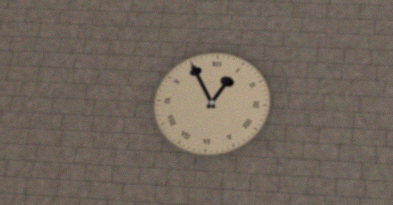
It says 12:55
